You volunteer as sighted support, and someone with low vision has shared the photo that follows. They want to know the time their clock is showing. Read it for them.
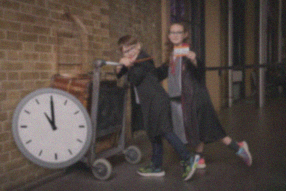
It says 11:00
